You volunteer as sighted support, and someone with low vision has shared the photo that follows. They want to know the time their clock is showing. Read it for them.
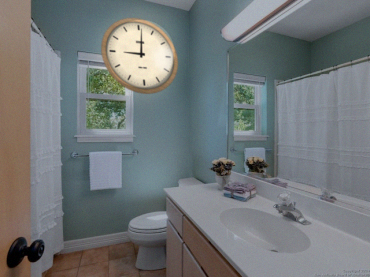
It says 9:01
